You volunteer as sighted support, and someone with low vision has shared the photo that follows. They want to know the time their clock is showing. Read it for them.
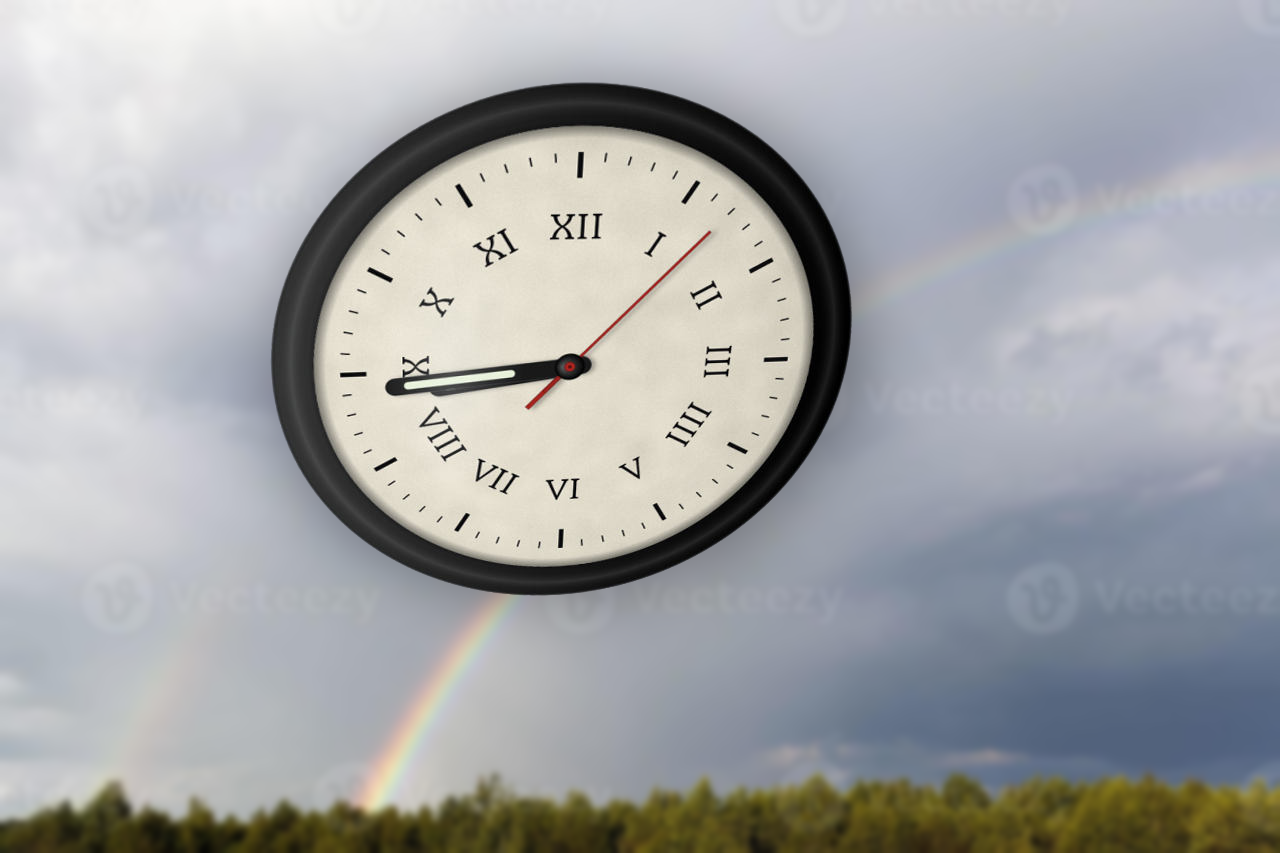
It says 8:44:07
